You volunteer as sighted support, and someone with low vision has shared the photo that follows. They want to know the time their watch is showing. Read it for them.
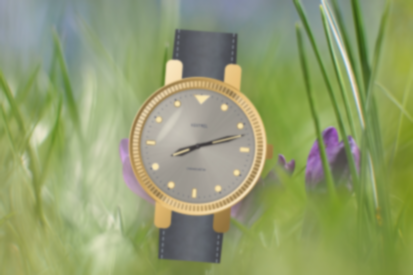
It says 8:12
